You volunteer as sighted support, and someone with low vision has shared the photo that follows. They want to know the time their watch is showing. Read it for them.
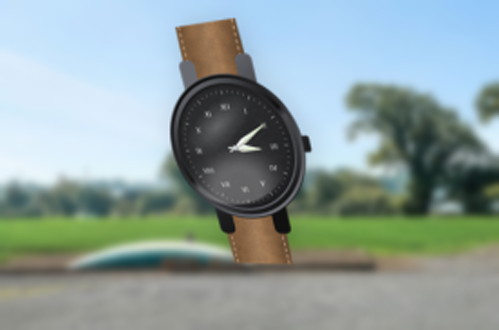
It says 3:10
